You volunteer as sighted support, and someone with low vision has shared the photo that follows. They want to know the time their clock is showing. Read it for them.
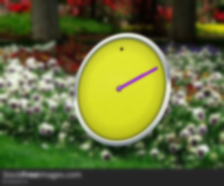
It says 2:11
